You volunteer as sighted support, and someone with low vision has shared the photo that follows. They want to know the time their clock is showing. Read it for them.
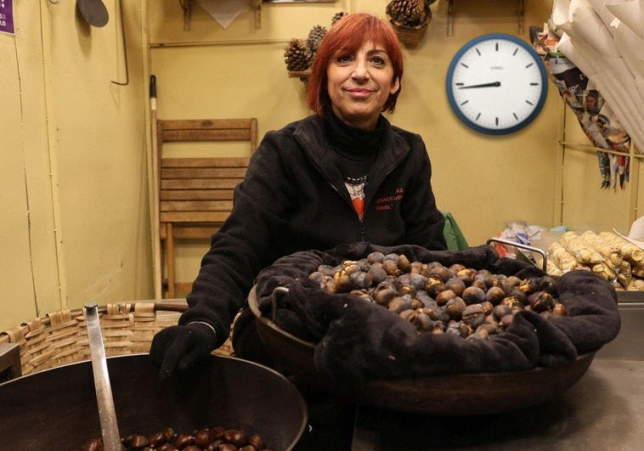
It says 8:44
